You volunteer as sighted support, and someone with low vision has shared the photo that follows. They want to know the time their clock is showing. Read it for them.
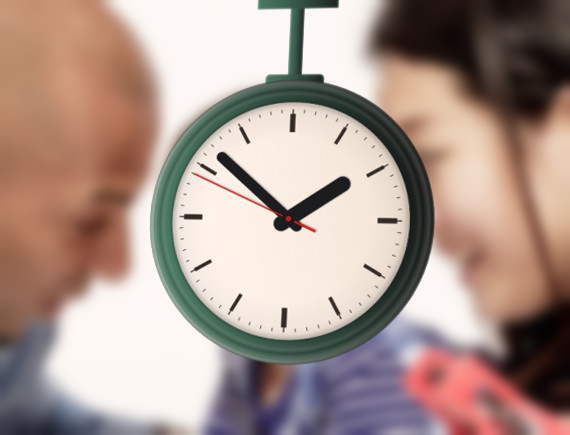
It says 1:51:49
